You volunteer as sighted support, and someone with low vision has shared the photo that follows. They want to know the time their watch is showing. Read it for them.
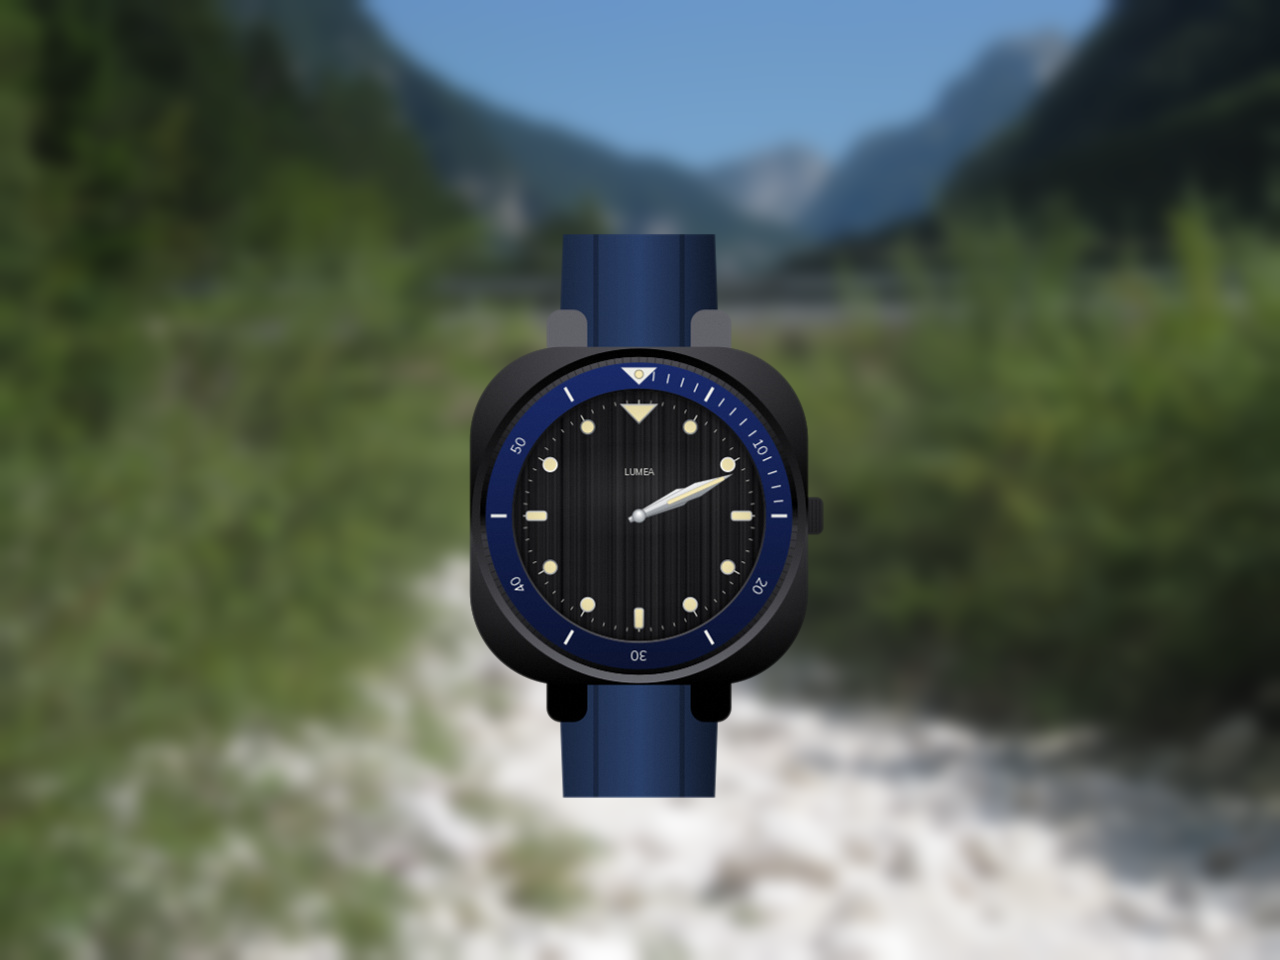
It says 2:11
